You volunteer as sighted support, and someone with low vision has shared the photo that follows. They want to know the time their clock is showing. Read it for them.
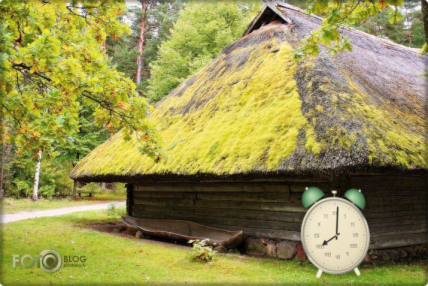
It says 8:01
